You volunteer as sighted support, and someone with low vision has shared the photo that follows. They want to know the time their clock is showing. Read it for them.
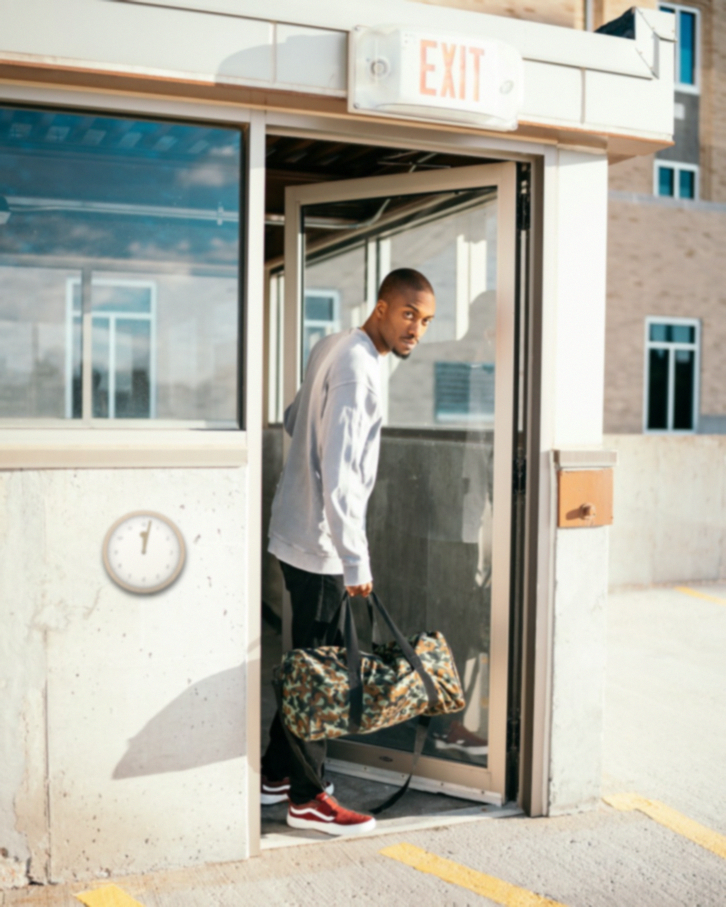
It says 12:02
